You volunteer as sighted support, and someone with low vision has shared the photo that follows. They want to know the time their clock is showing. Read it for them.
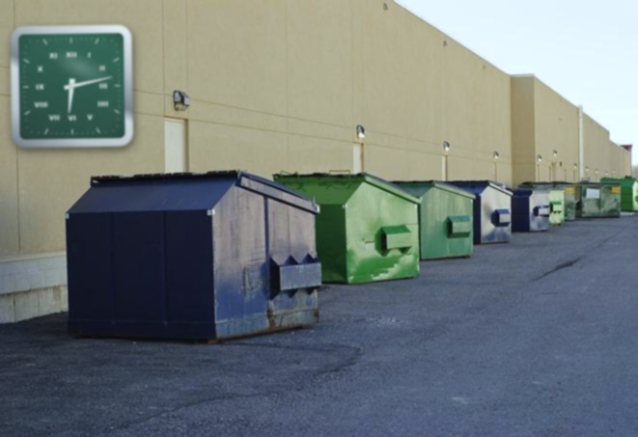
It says 6:13
